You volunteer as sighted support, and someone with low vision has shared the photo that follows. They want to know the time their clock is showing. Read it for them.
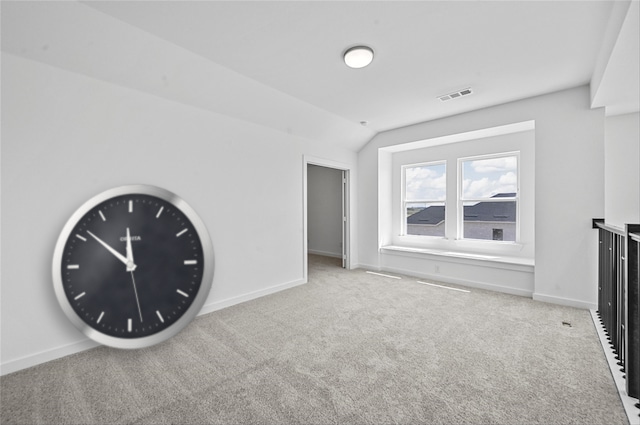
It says 11:51:28
